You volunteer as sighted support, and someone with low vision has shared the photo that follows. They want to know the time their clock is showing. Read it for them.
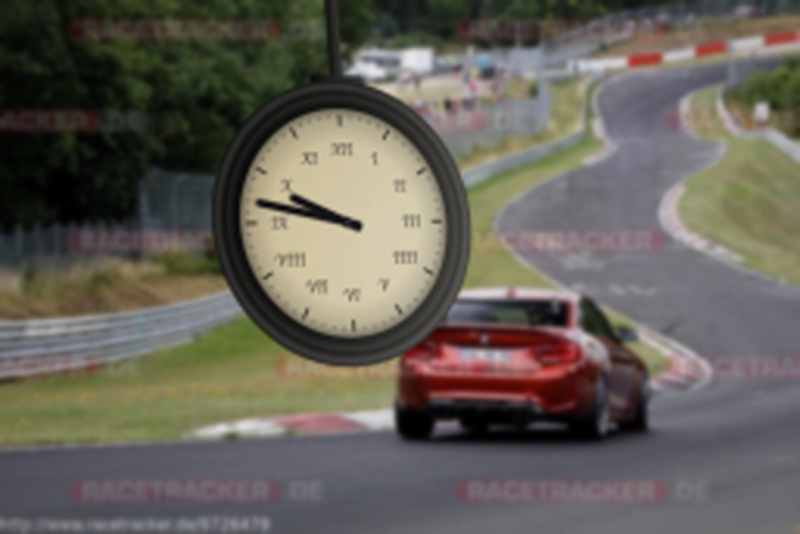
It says 9:47
